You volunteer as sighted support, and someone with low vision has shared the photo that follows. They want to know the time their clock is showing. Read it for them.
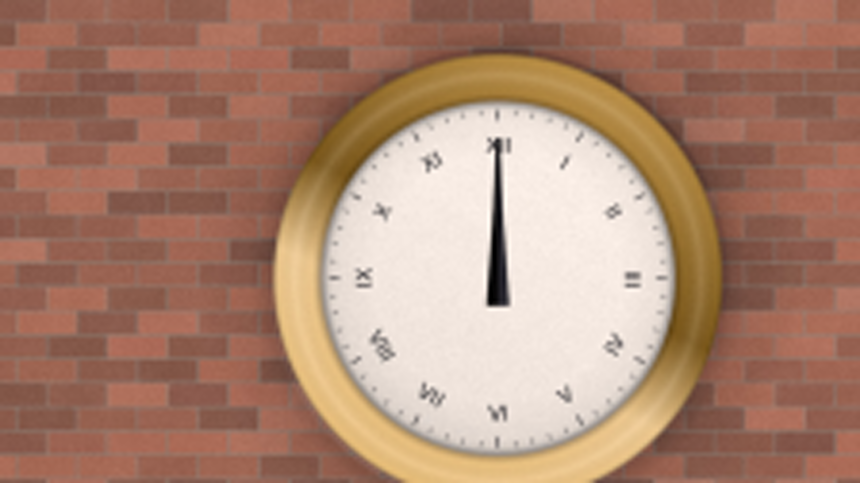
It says 12:00
